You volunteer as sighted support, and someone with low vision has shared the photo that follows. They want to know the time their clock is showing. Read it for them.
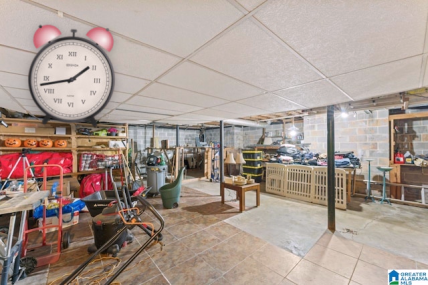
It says 1:43
